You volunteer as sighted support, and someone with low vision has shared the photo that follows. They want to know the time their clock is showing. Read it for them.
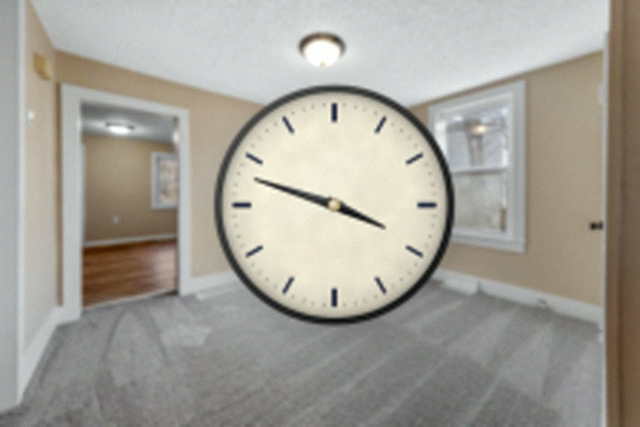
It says 3:48
